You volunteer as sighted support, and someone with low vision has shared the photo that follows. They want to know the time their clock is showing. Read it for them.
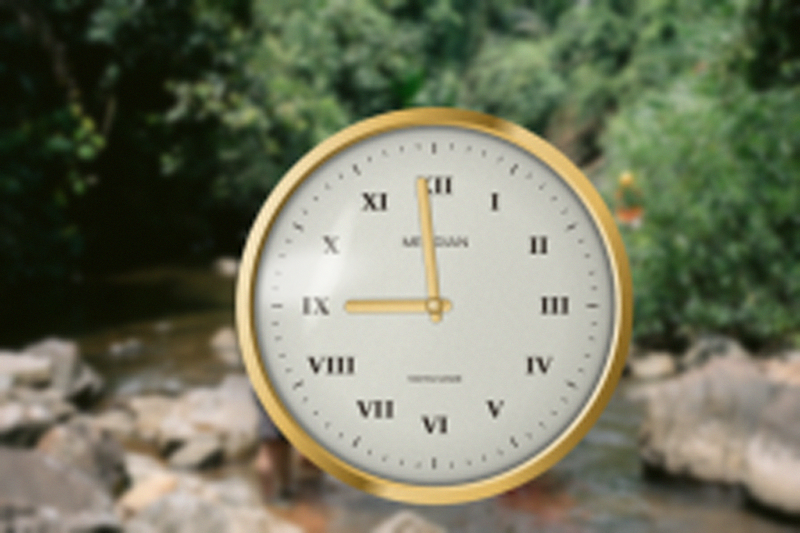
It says 8:59
